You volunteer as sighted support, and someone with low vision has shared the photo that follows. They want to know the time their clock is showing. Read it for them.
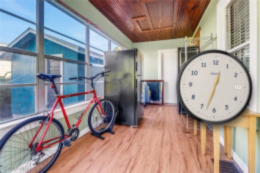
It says 12:33
